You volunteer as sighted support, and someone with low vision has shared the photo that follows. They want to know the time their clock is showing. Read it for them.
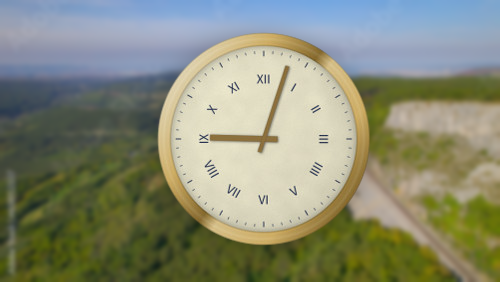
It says 9:03
